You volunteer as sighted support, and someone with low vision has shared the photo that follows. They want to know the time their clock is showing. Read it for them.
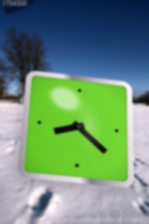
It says 8:22
